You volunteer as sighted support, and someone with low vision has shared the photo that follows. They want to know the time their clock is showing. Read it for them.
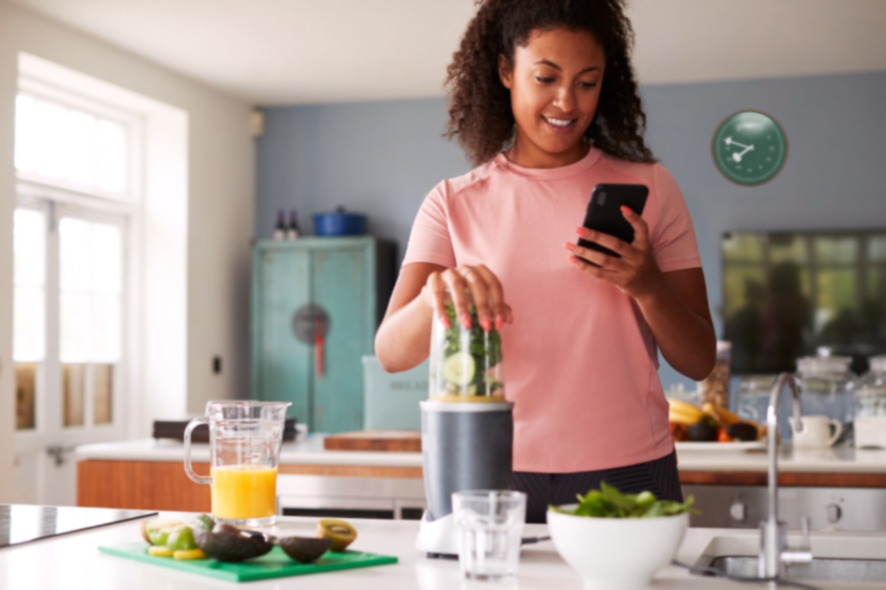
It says 7:48
